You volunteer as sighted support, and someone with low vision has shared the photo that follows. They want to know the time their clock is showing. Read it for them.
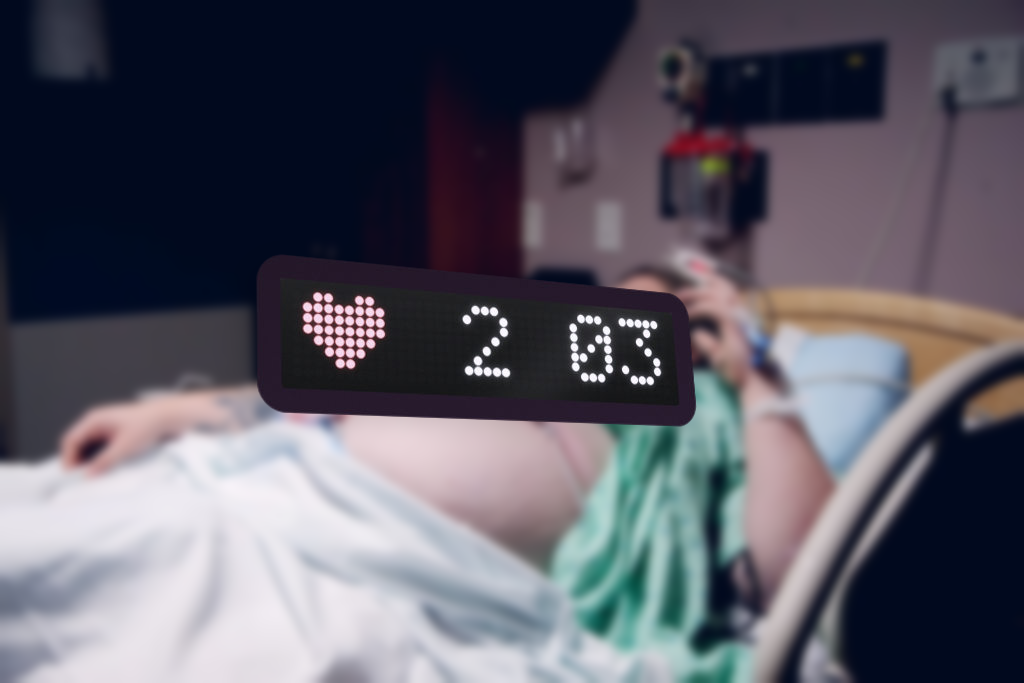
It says 2:03
